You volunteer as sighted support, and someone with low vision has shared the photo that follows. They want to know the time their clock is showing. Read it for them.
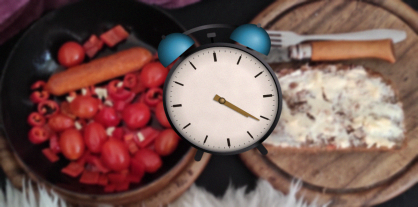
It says 4:21
